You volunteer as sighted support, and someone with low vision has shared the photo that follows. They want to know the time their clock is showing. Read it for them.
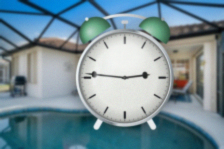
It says 2:46
